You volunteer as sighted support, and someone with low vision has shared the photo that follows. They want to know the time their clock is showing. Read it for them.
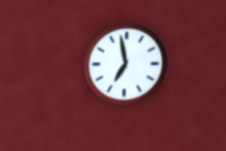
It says 6:58
